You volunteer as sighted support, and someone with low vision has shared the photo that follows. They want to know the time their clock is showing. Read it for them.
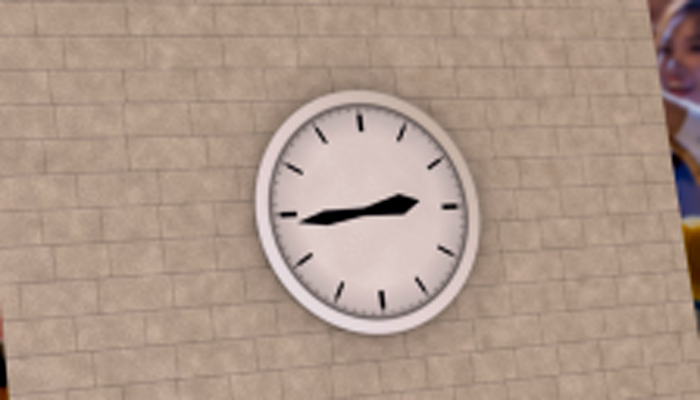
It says 2:44
